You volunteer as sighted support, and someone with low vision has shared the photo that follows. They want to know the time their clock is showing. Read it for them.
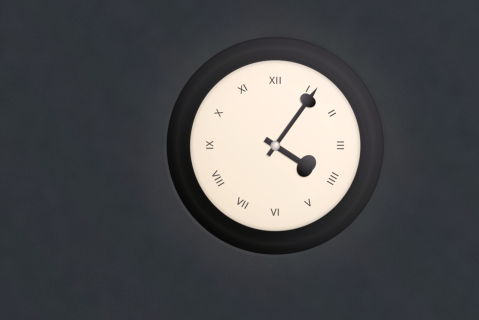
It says 4:06
